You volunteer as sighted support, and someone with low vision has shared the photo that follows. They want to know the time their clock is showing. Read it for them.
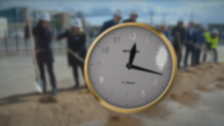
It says 12:17
